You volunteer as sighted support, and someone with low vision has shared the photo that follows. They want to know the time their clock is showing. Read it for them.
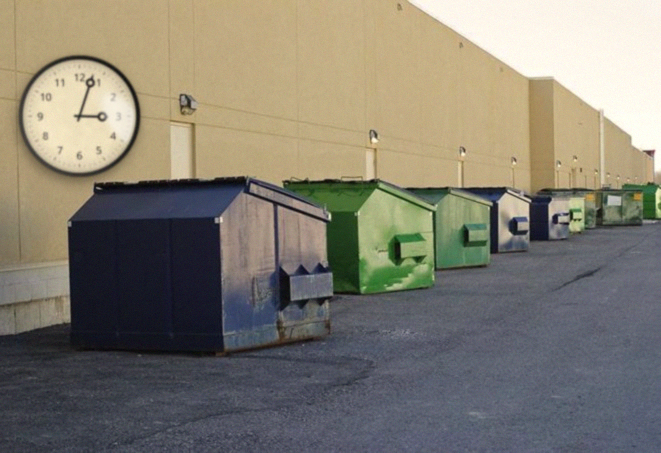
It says 3:03
